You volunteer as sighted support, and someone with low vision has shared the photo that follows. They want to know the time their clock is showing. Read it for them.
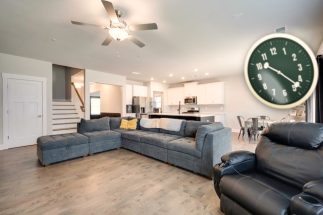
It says 10:23
